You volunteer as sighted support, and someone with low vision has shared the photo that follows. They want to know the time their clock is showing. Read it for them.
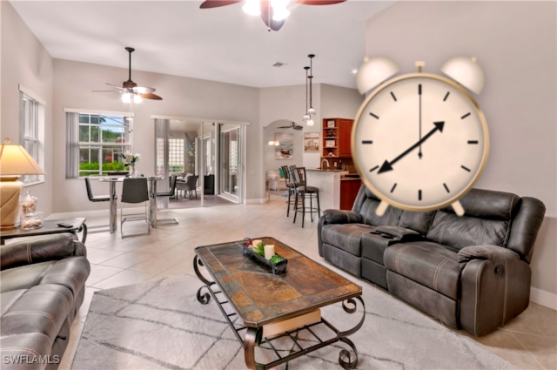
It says 1:39:00
